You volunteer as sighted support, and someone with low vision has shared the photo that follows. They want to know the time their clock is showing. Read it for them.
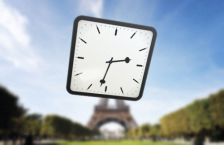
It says 2:32
